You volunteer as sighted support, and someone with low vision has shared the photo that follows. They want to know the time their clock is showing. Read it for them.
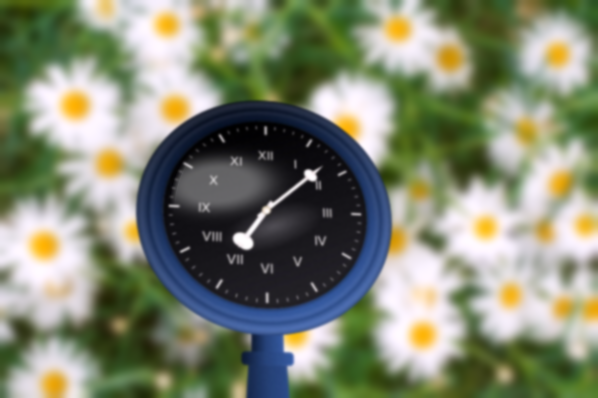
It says 7:08
